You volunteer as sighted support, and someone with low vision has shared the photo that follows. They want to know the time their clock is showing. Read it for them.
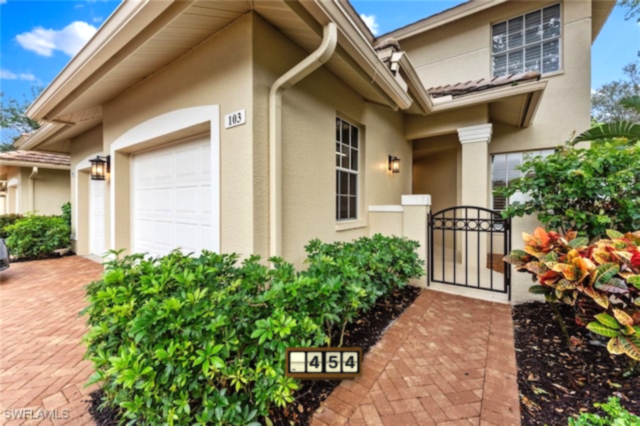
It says 4:54
